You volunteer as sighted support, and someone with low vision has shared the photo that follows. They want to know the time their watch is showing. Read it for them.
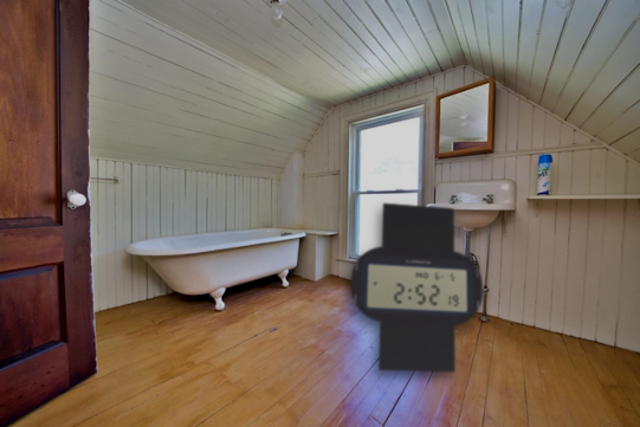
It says 2:52:19
